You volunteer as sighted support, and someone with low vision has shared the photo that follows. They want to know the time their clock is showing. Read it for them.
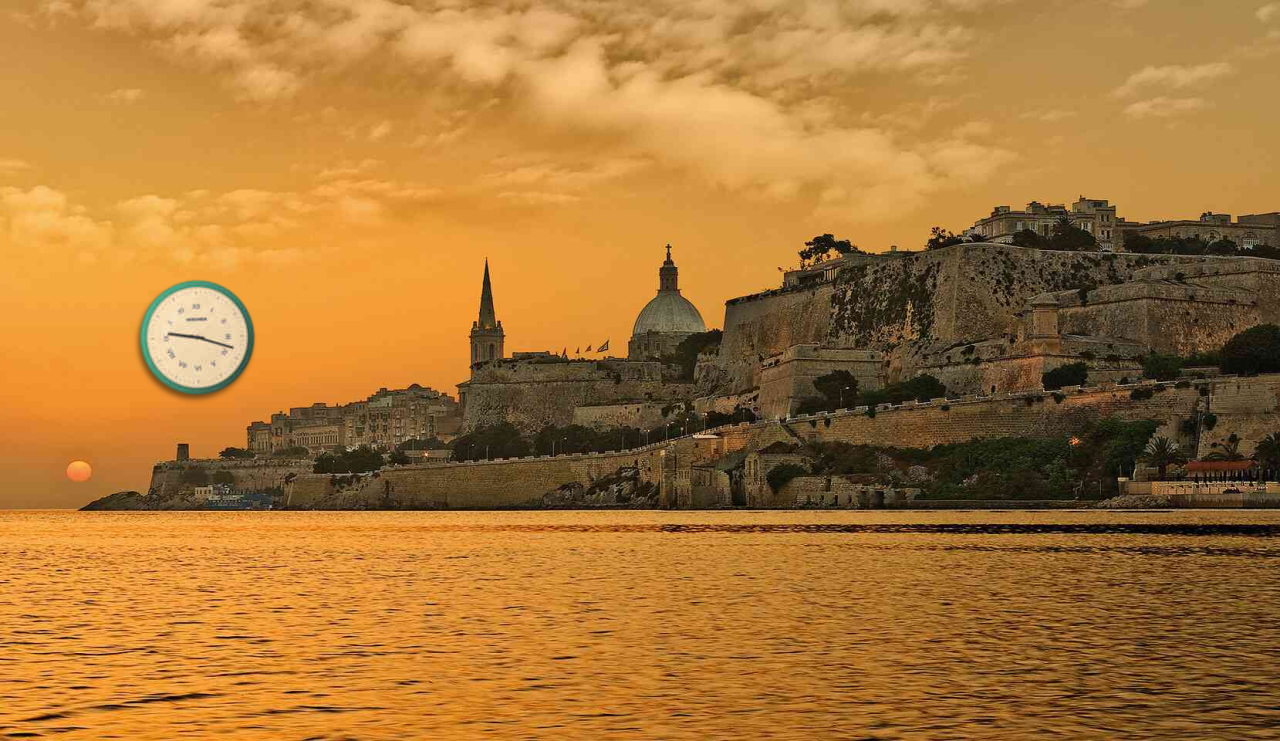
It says 9:18
